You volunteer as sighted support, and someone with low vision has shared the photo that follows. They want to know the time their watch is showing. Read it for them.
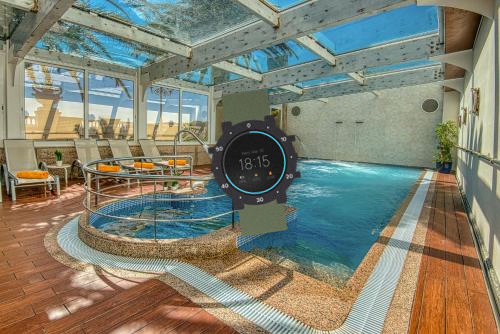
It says 18:15
